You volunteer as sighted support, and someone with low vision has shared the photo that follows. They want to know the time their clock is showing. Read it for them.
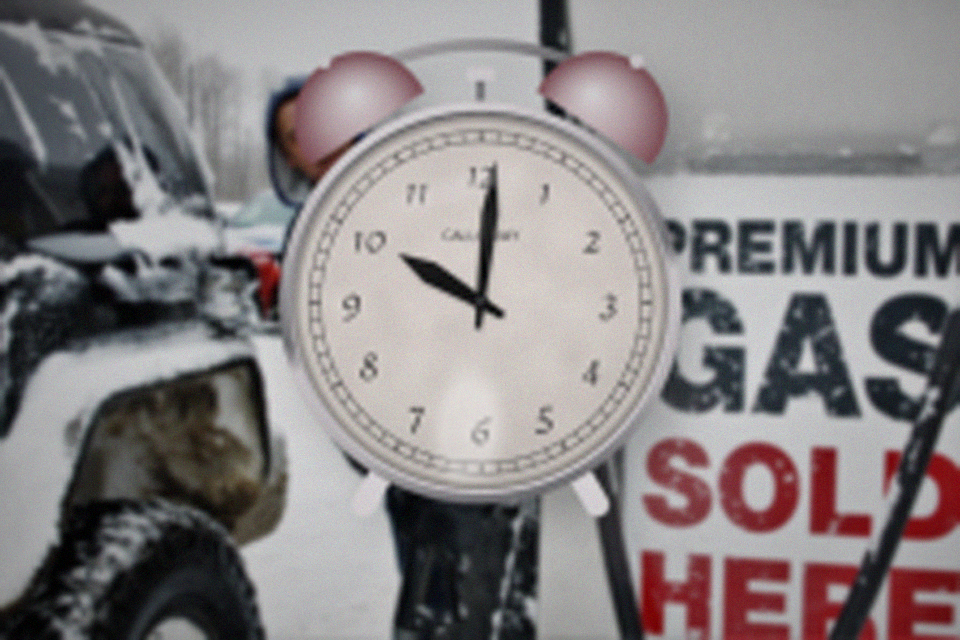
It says 10:01
